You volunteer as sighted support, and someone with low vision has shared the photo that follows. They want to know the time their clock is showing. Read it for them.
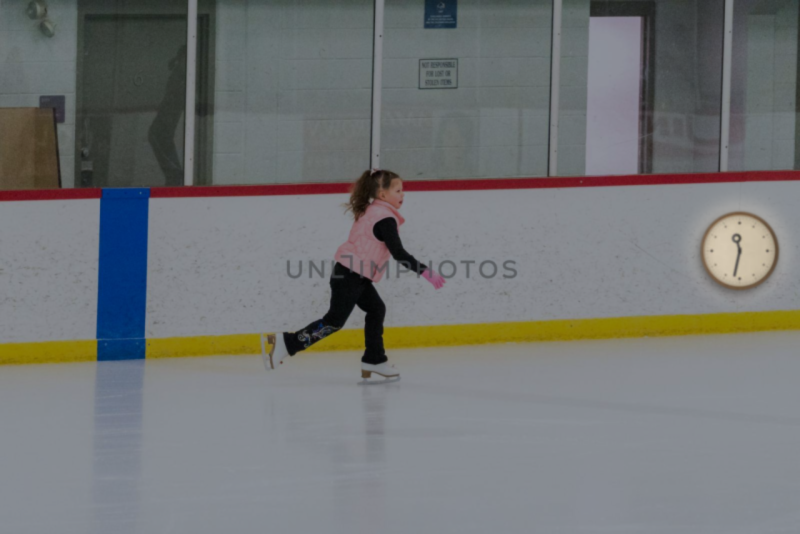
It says 11:32
